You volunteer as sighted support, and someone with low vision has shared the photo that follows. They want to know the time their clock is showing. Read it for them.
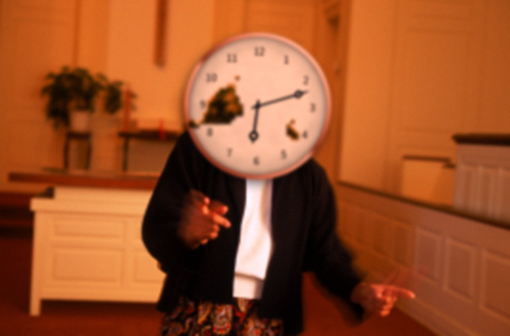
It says 6:12
